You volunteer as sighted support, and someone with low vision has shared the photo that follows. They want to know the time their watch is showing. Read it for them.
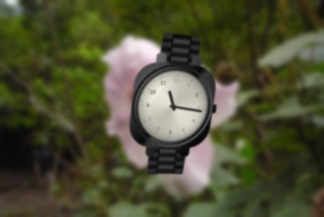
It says 11:16
